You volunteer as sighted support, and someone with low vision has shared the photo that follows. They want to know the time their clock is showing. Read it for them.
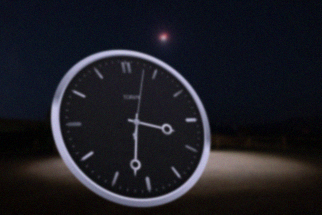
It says 3:32:03
